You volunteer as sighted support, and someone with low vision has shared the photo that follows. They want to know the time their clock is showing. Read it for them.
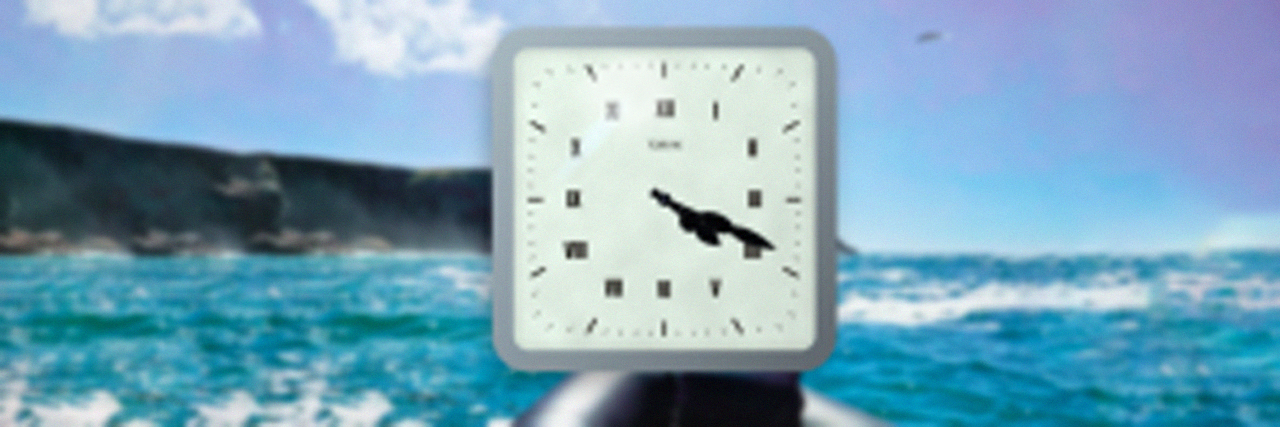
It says 4:19
